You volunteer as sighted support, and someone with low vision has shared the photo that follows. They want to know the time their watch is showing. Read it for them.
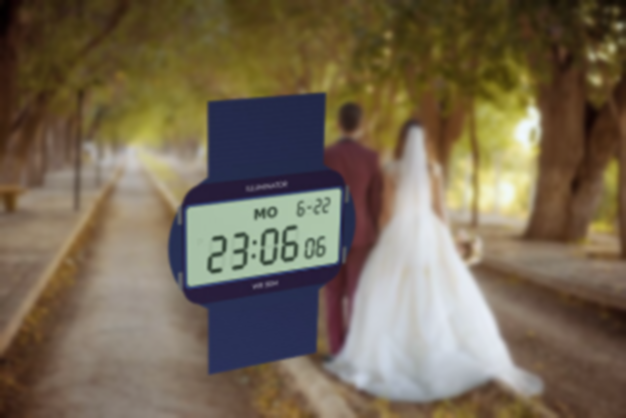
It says 23:06:06
